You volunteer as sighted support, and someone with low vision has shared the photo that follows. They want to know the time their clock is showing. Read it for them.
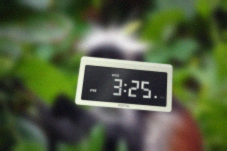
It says 3:25
